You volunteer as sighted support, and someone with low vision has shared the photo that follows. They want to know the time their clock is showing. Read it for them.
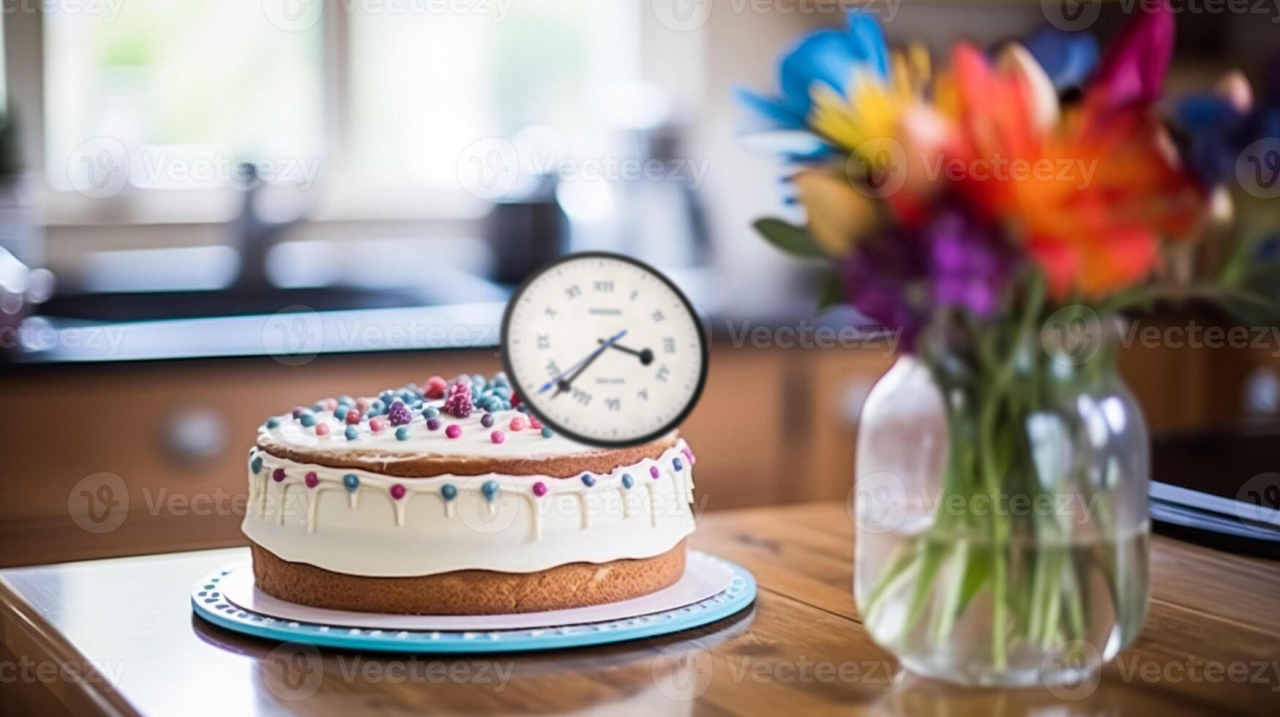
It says 3:37:39
